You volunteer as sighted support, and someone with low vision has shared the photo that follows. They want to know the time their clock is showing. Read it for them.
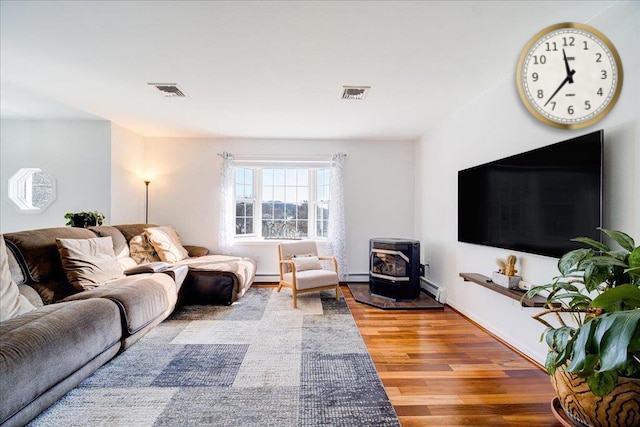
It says 11:37
